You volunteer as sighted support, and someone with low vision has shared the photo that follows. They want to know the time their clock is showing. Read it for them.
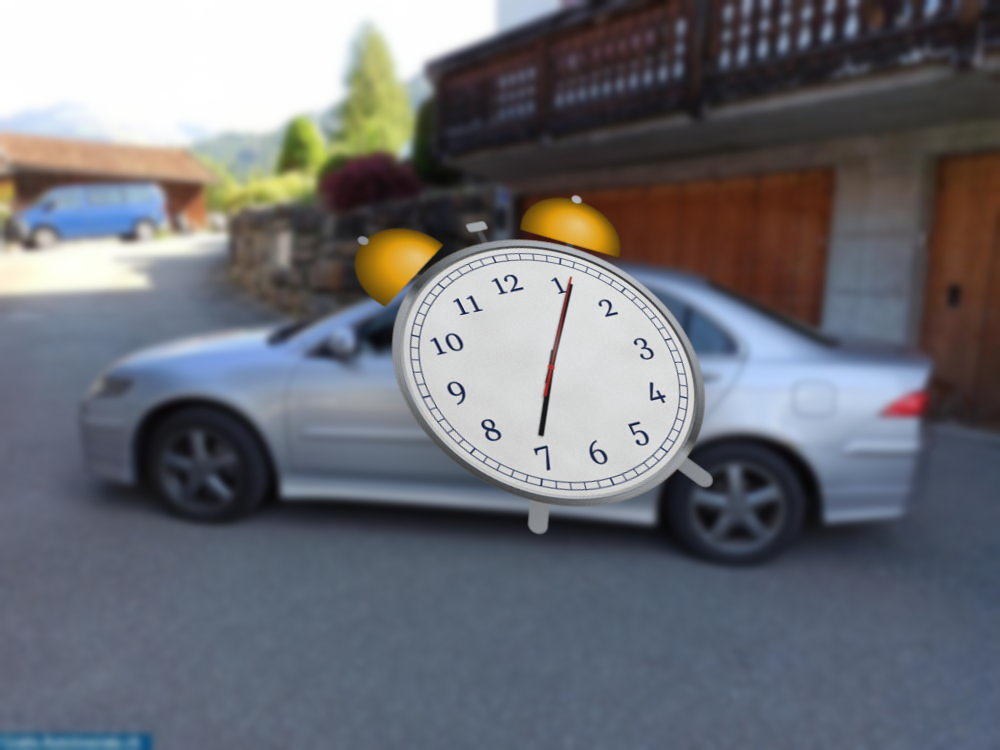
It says 7:06:06
